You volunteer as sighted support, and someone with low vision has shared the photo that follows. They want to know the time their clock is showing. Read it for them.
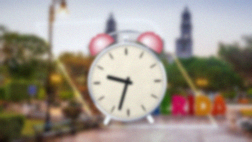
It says 9:33
